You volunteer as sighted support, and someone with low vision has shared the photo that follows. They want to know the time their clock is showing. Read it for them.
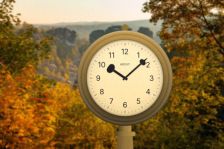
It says 10:08
